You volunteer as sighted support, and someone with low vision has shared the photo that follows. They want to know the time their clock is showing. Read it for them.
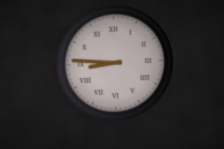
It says 8:46
